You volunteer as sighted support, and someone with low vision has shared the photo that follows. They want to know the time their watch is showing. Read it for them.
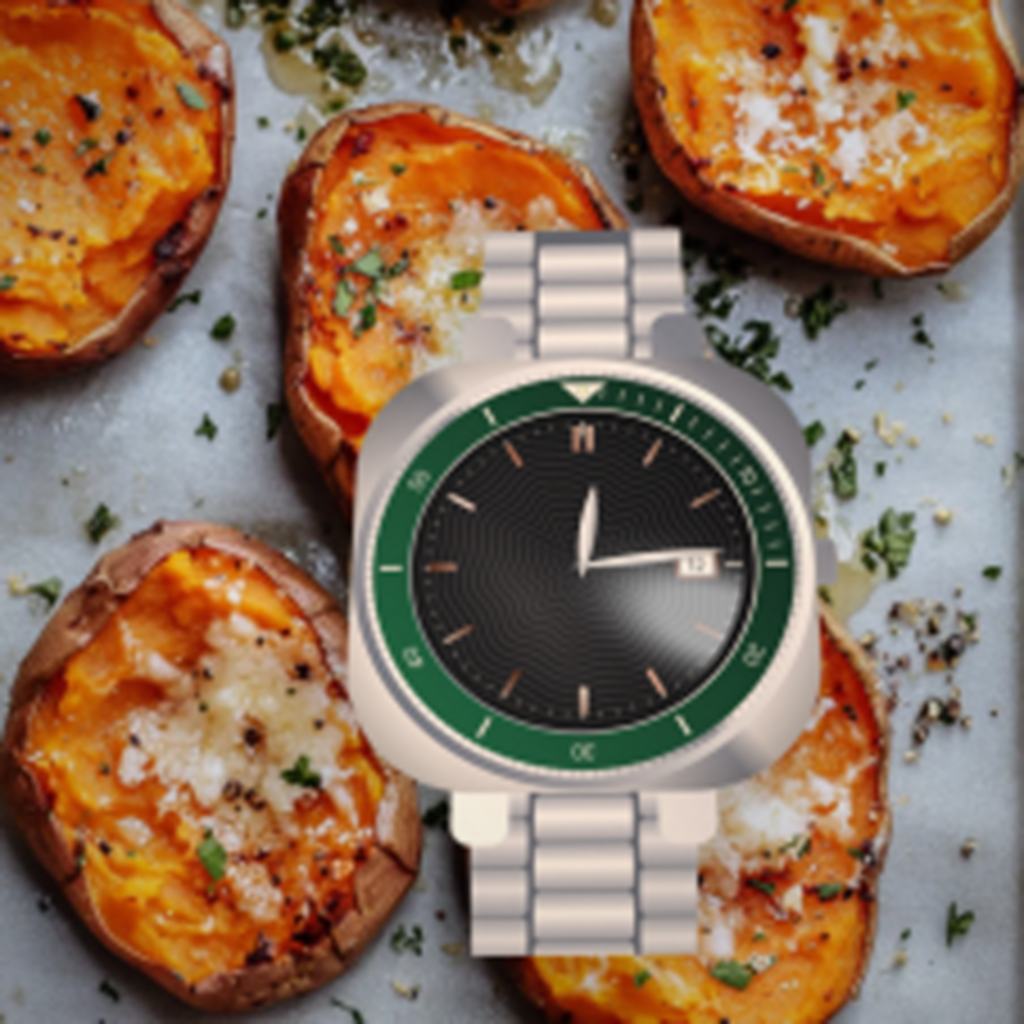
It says 12:14
